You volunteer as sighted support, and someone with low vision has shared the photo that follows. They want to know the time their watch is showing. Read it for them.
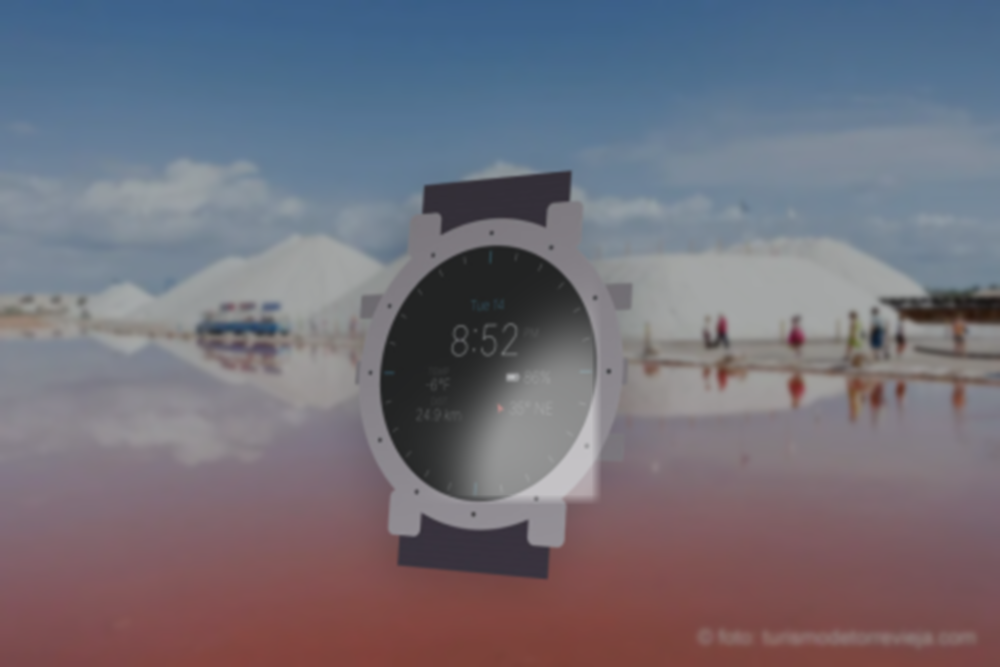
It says 8:52
